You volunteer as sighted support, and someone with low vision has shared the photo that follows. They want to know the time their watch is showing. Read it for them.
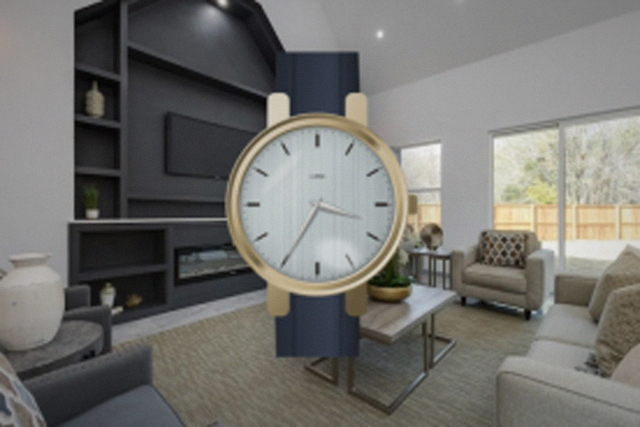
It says 3:35
